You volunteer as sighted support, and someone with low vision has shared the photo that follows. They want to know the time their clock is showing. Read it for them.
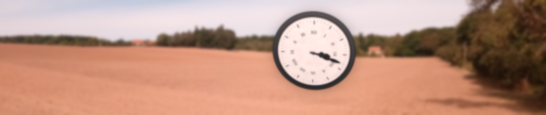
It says 3:18
